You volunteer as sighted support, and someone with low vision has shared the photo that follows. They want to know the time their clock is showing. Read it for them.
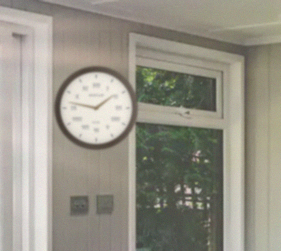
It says 1:47
